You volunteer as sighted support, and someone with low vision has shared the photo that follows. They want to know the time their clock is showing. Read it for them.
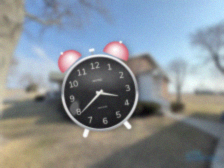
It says 3:39
